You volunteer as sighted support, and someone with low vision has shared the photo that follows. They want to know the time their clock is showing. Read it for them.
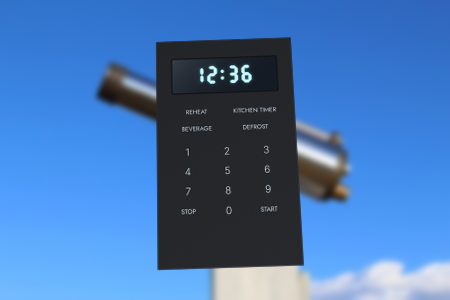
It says 12:36
